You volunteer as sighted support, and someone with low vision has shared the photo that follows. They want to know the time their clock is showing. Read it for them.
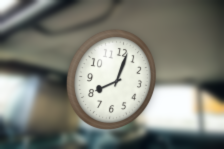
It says 8:02
